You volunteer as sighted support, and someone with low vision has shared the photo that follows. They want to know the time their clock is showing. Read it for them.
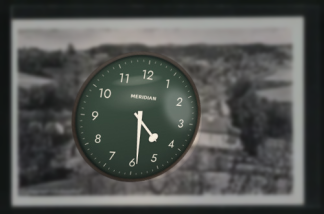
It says 4:29
